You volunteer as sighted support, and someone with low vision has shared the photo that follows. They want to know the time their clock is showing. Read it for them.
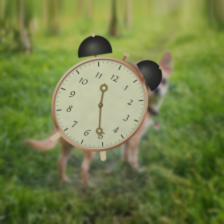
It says 11:26
